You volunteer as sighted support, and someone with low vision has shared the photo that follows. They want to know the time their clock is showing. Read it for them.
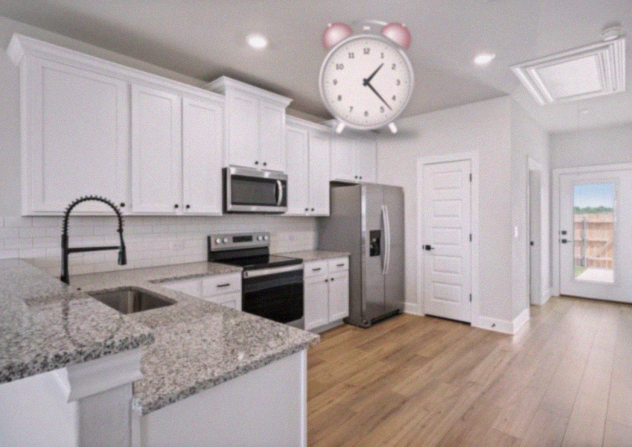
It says 1:23
